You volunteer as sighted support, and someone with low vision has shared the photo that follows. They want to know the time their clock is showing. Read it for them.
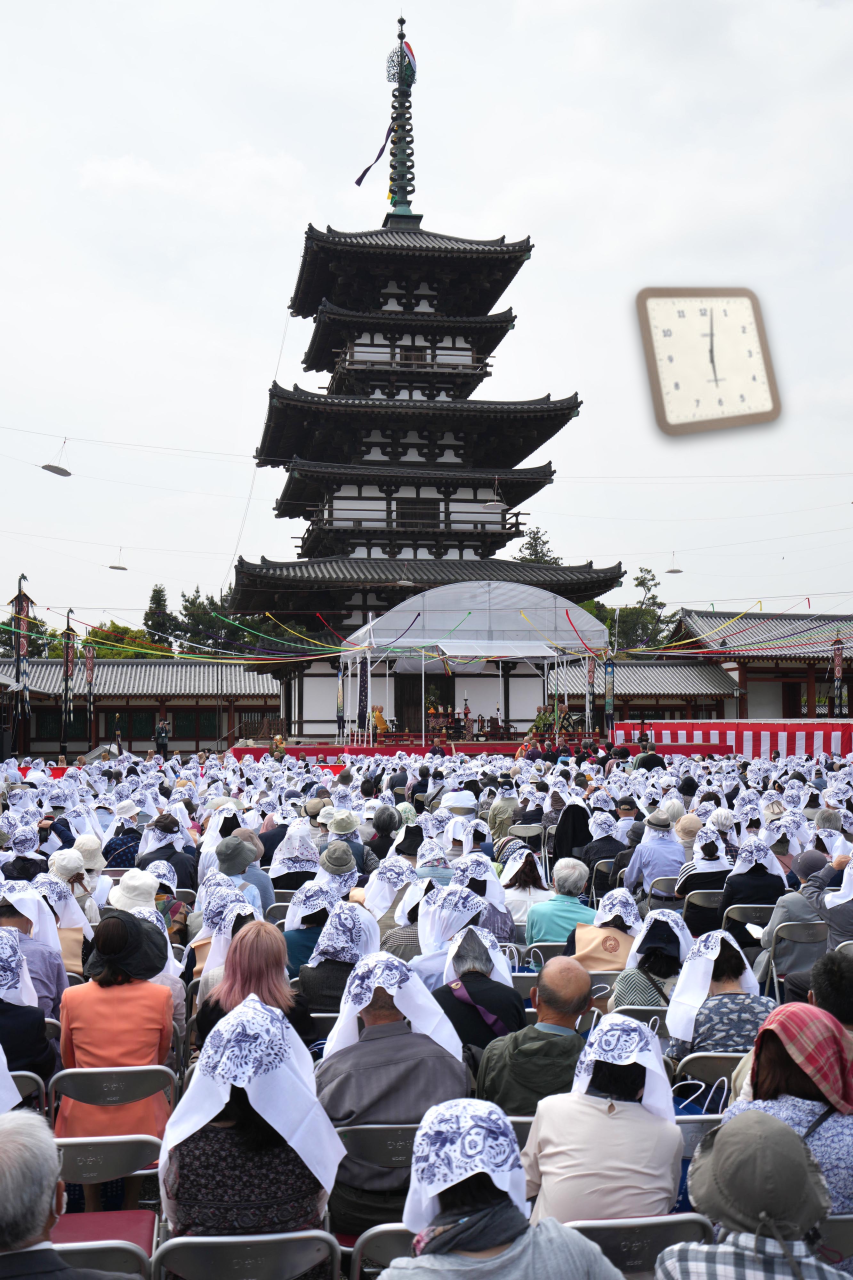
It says 6:02
